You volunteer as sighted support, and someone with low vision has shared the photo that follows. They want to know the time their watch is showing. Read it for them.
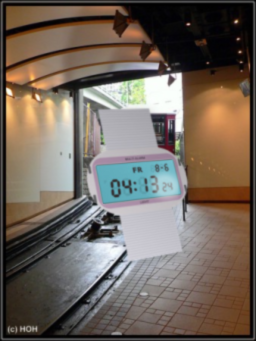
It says 4:13
